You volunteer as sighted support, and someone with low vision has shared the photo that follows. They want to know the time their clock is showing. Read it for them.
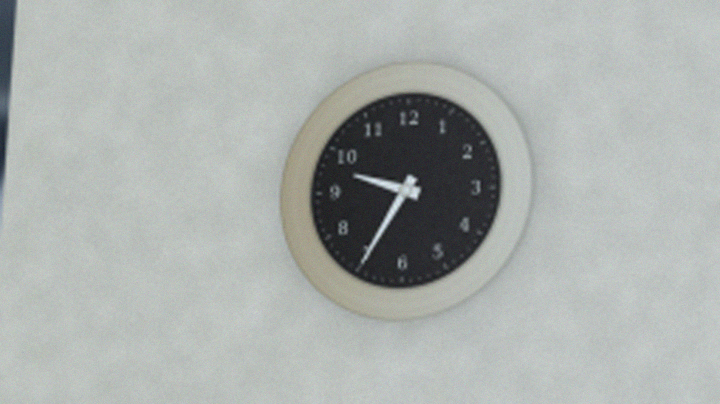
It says 9:35
